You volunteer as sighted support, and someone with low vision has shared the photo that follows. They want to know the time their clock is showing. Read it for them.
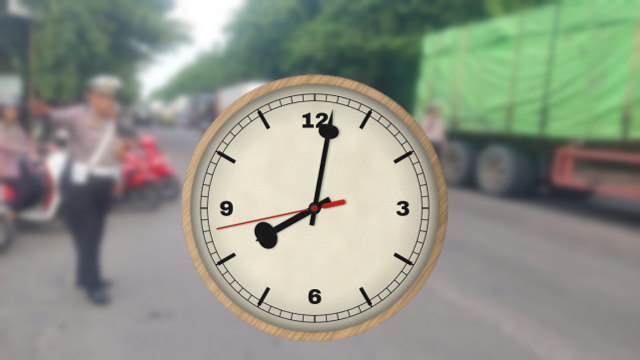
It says 8:01:43
